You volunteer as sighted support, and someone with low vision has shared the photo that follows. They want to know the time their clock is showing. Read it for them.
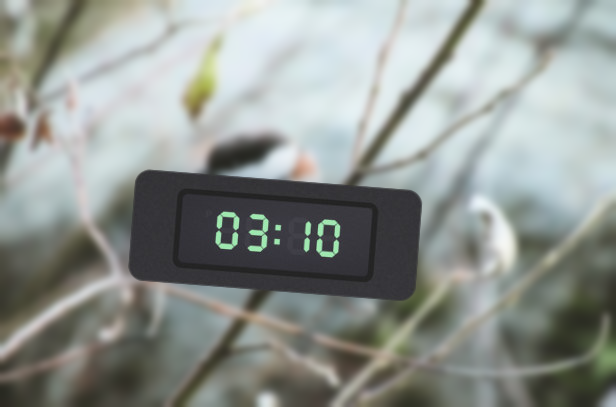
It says 3:10
